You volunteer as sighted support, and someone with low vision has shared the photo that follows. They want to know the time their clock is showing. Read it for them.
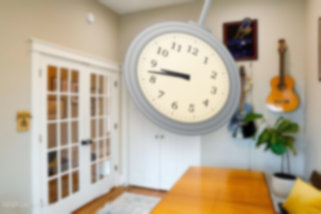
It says 8:42
